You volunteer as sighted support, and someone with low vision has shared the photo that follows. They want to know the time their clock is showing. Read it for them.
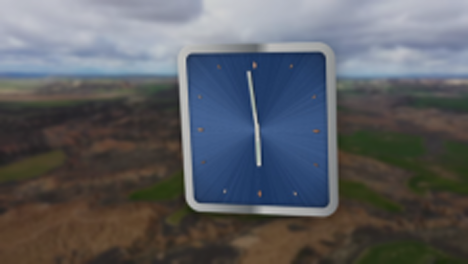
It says 5:59
